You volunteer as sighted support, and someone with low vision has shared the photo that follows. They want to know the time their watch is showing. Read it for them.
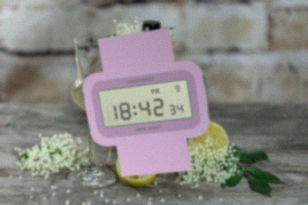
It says 18:42
